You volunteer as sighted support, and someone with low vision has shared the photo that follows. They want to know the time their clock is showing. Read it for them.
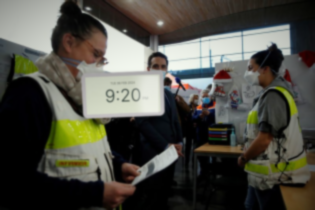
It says 9:20
